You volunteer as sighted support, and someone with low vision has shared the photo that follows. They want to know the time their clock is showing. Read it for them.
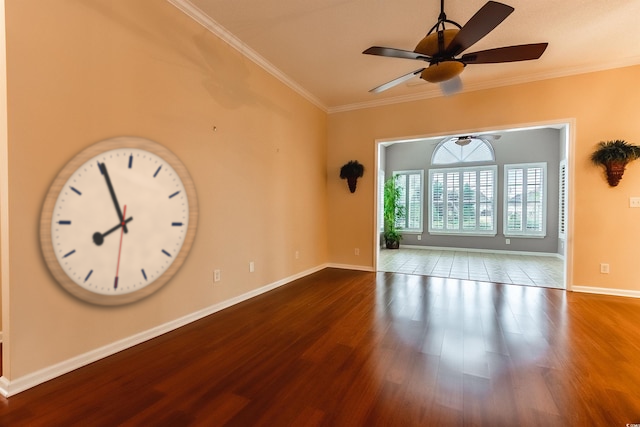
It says 7:55:30
